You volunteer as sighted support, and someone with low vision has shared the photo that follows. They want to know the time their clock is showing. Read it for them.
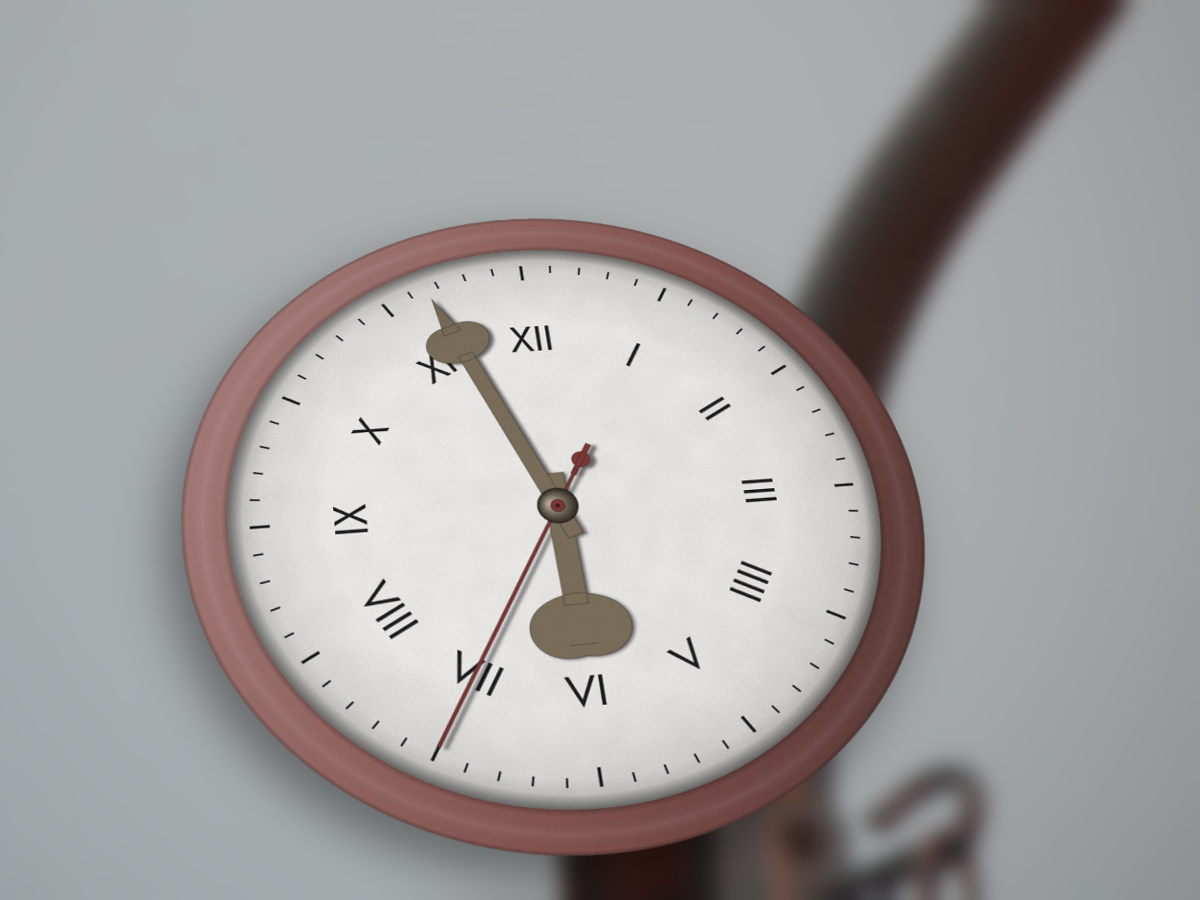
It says 5:56:35
